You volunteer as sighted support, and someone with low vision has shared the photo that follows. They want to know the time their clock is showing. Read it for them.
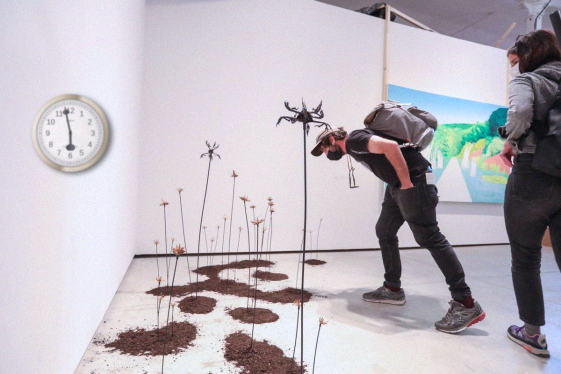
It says 5:58
